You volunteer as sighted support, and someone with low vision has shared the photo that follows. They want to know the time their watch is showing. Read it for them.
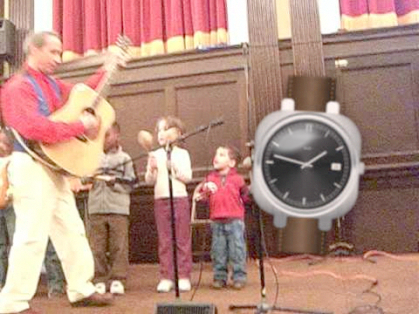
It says 1:47
